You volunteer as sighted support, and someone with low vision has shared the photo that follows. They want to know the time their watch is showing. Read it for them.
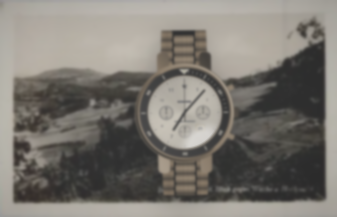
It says 7:07
